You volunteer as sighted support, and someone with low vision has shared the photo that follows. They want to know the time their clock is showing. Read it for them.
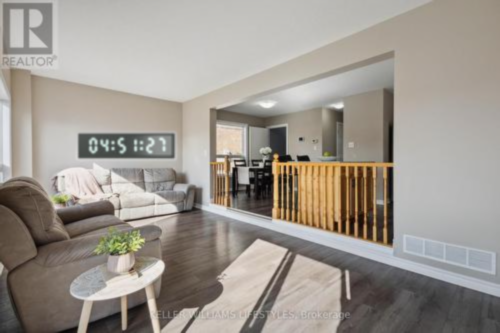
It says 4:51:27
